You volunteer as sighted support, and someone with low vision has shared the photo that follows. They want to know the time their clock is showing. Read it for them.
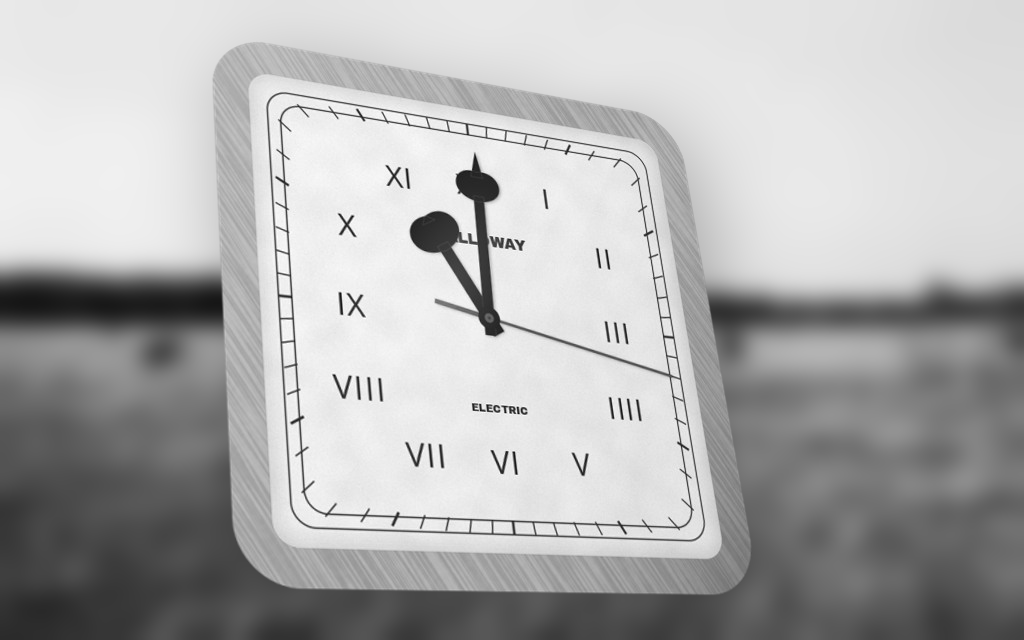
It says 11:00:17
